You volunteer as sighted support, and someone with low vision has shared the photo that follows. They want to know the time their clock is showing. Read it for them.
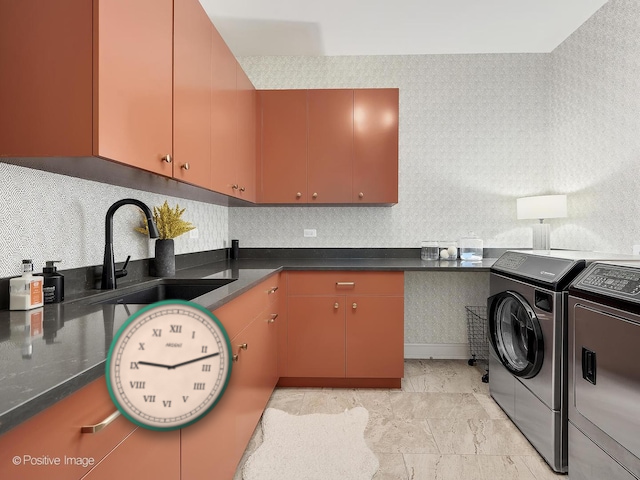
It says 9:12
